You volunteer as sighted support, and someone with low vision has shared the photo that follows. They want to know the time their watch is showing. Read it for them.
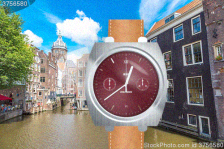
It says 12:39
